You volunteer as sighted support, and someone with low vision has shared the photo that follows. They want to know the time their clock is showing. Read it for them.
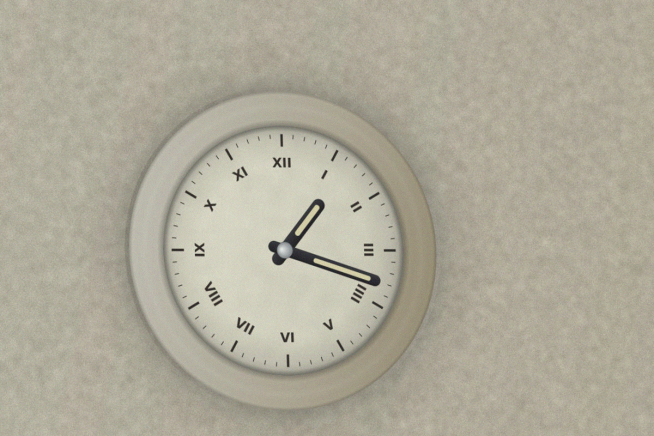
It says 1:18
